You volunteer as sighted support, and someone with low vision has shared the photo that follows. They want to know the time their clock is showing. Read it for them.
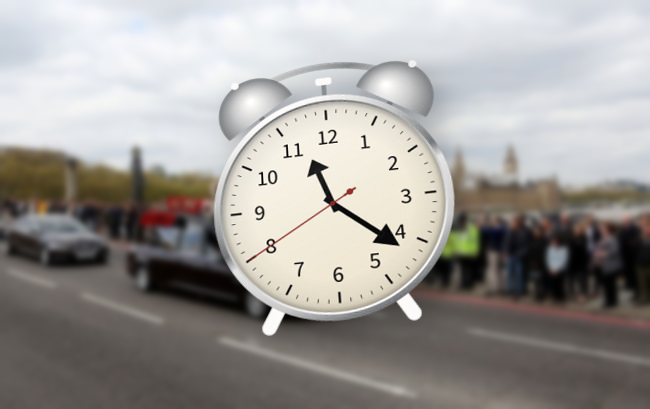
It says 11:21:40
